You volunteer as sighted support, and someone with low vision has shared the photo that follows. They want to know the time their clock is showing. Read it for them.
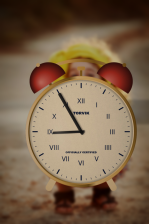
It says 8:55
